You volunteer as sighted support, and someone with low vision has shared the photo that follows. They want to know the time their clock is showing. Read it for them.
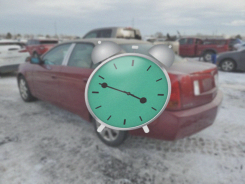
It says 3:48
